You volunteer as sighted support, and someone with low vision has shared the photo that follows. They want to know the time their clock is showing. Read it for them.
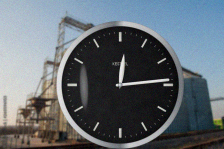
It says 12:14
